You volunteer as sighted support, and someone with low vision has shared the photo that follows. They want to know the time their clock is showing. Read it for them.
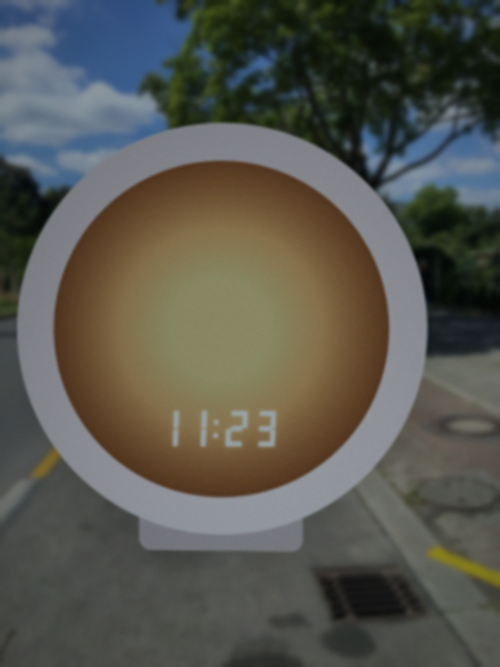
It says 11:23
